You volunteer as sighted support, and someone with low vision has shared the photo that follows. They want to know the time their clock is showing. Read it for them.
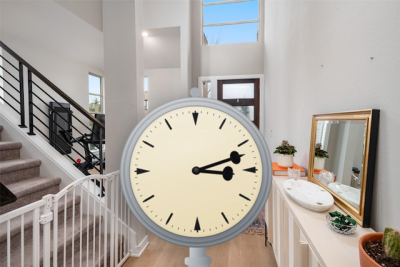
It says 3:12
